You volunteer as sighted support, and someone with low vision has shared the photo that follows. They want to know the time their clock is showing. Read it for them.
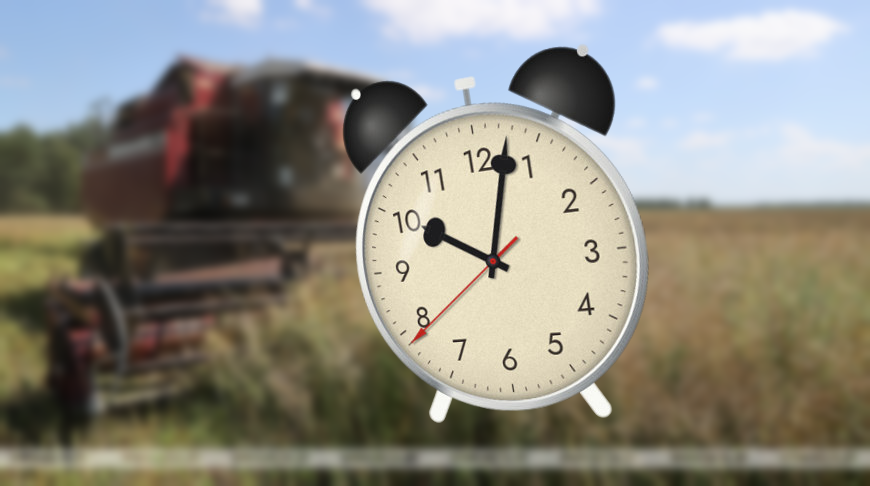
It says 10:02:39
